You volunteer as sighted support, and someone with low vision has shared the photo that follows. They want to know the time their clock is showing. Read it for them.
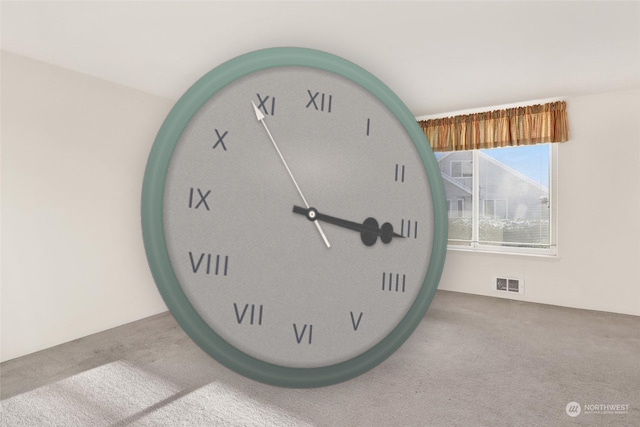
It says 3:15:54
